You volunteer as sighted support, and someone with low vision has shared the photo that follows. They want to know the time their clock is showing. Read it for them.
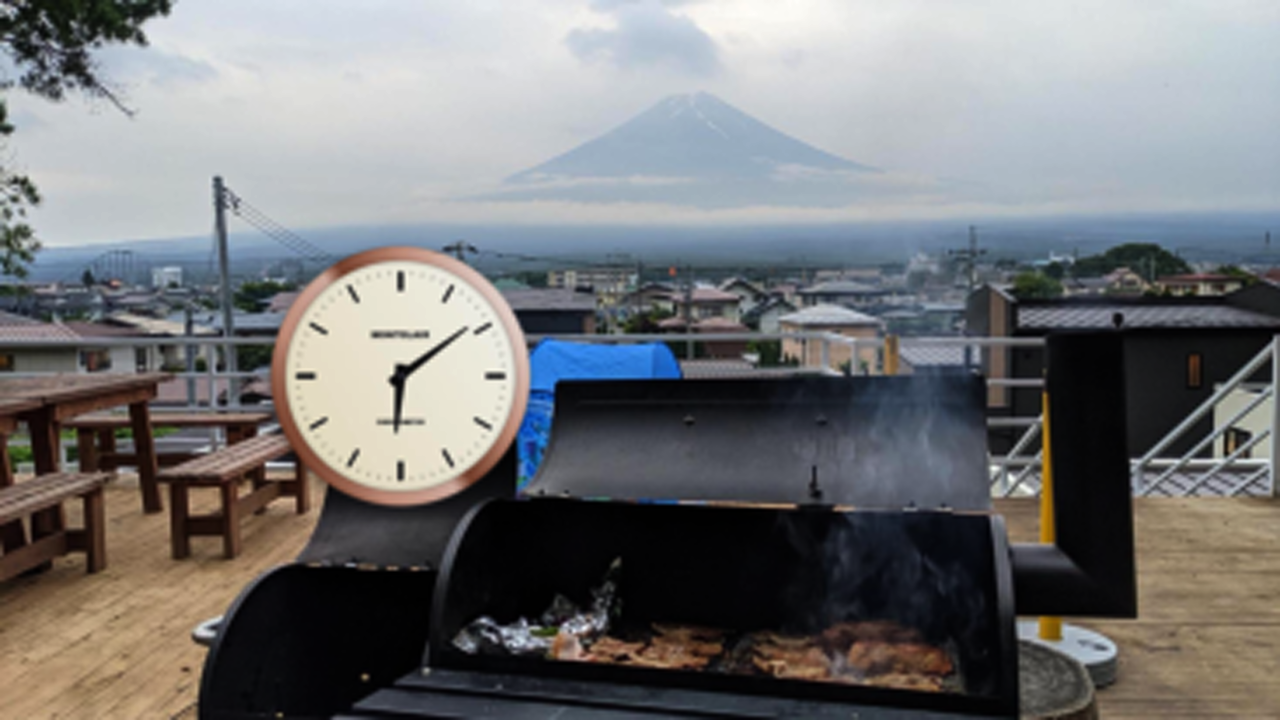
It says 6:09
